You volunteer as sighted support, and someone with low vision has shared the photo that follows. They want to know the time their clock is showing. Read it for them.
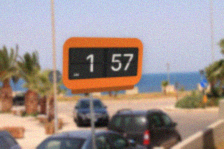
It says 1:57
